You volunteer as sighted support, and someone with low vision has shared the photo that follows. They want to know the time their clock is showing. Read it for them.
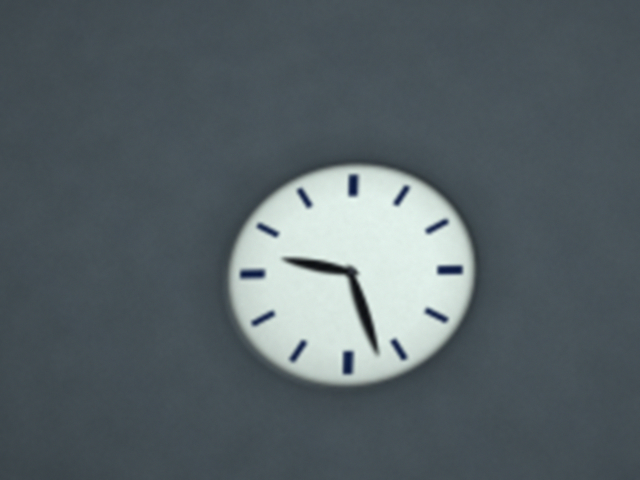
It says 9:27
